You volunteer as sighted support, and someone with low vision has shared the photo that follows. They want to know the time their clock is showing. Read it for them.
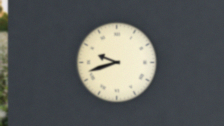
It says 9:42
